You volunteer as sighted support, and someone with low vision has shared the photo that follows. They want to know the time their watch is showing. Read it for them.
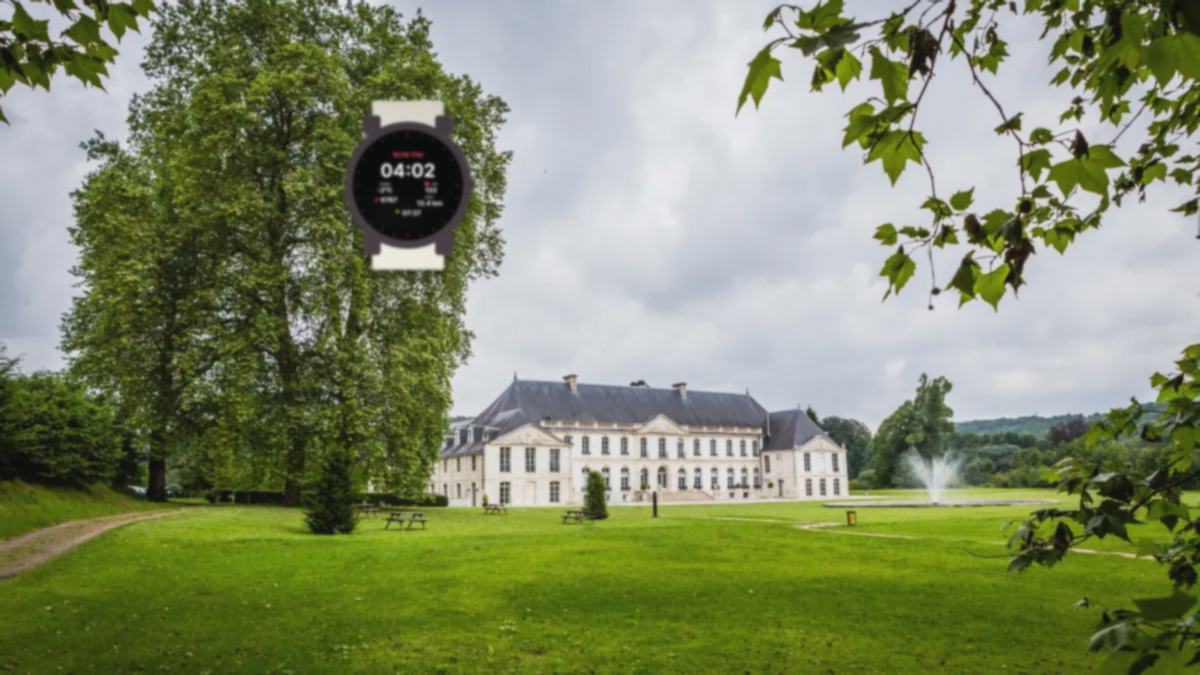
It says 4:02
